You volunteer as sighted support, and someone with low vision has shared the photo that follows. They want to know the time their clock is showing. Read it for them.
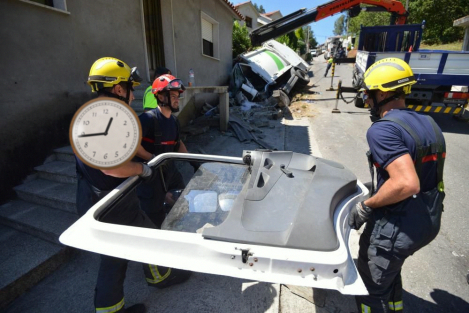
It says 12:44
